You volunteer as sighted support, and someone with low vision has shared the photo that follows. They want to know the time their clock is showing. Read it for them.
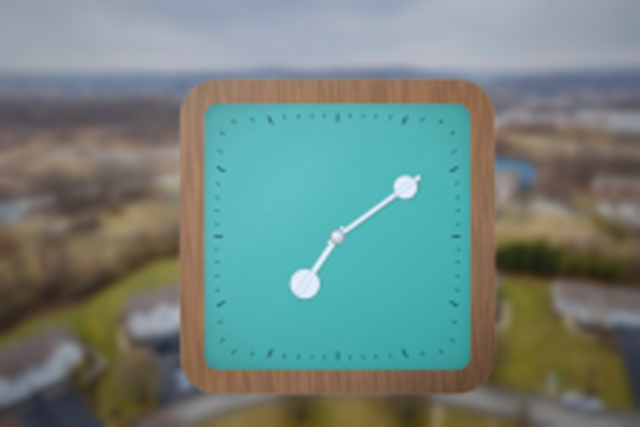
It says 7:09
